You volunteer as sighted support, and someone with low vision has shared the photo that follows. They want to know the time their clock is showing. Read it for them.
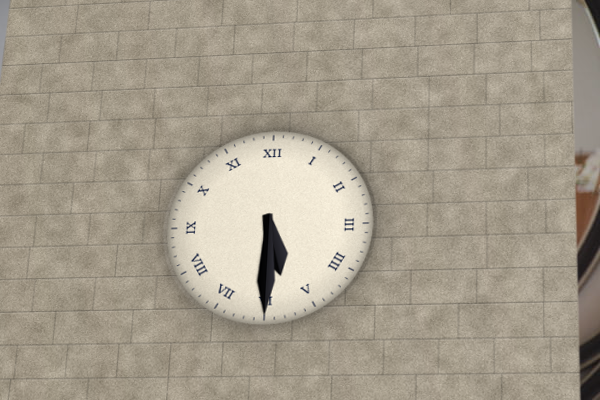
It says 5:30
